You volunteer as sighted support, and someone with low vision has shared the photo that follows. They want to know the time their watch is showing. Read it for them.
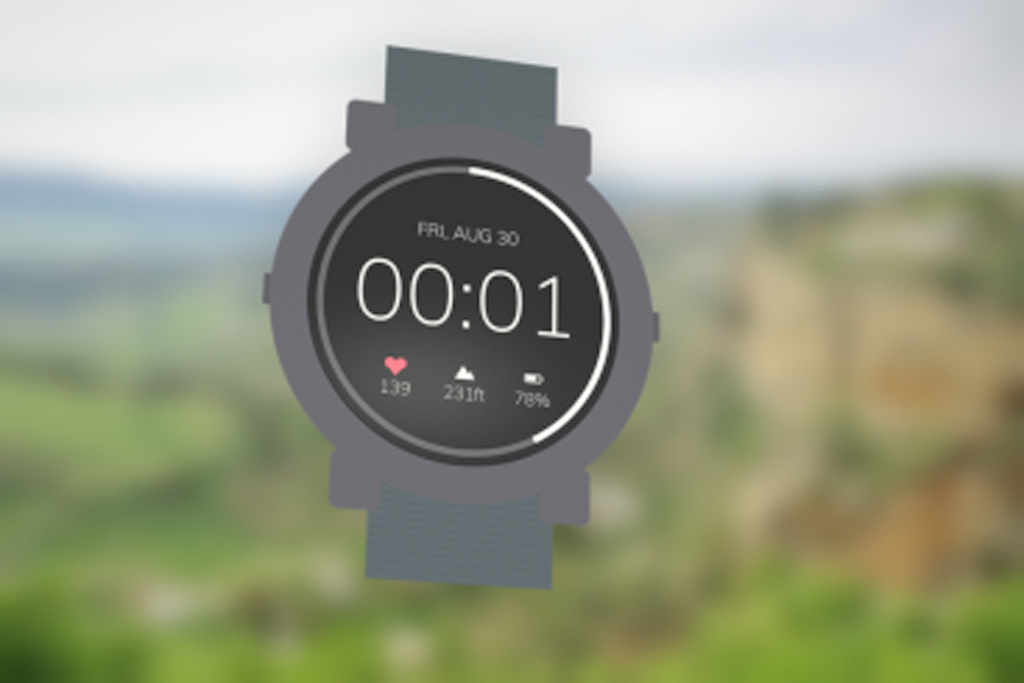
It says 0:01
